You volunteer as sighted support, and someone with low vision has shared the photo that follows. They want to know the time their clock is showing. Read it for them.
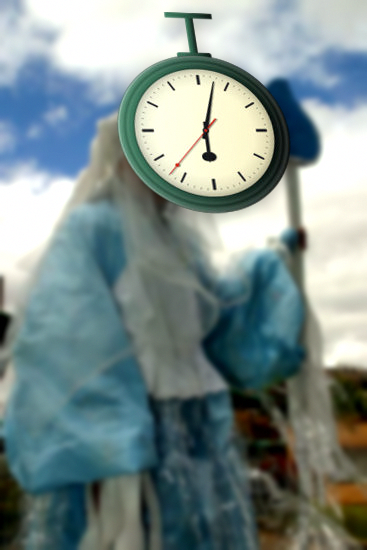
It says 6:02:37
